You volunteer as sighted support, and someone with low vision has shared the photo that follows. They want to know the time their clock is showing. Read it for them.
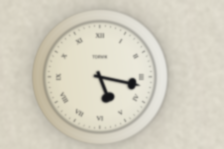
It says 5:17
